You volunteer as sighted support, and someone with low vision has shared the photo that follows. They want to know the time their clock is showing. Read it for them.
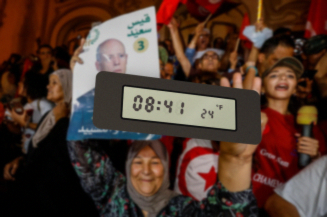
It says 8:41
